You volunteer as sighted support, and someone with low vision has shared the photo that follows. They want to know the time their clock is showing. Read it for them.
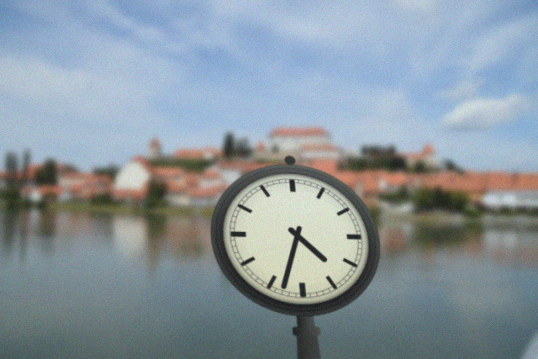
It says 4:33
